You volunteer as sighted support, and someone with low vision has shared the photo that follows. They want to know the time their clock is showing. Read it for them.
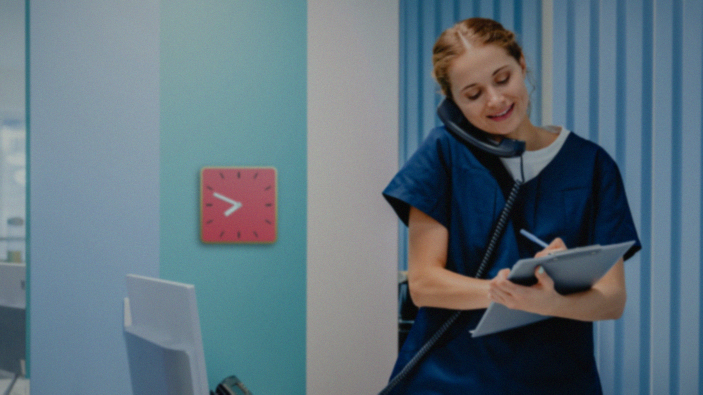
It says 7:49
